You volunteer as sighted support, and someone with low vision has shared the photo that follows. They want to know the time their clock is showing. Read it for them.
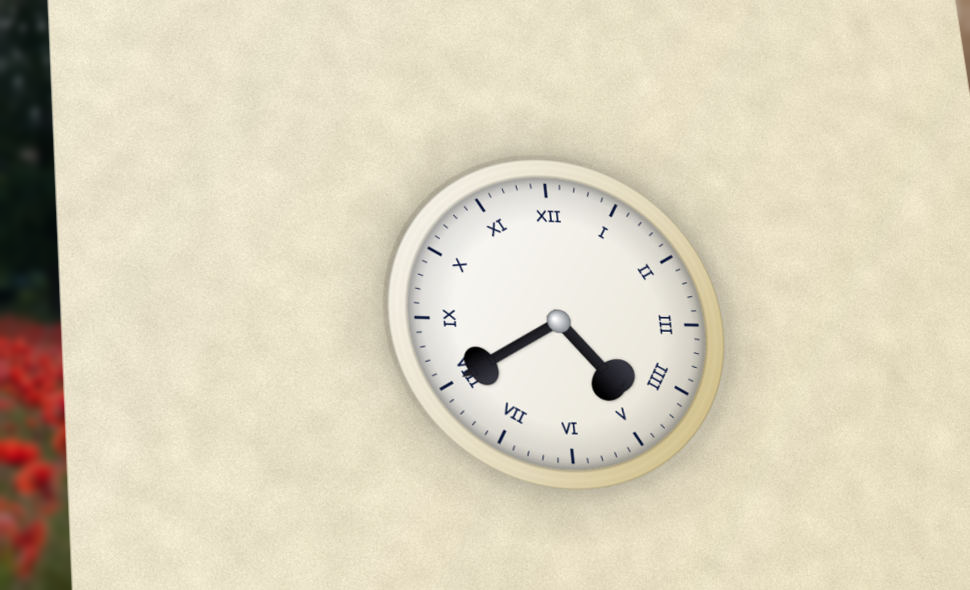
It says 4:40
